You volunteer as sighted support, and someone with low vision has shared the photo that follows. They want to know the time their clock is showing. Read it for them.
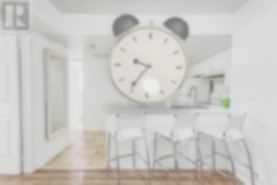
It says 9:36
